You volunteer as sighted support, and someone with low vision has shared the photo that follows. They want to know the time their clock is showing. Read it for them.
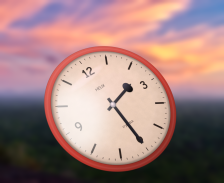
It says 2:30
